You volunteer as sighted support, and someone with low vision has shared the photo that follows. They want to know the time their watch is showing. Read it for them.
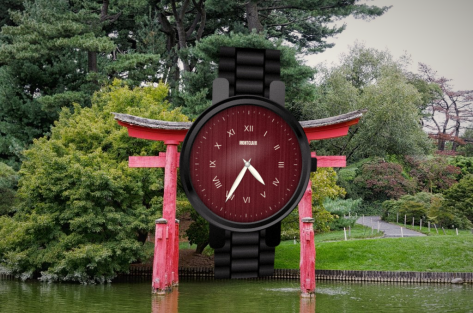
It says 4:35
